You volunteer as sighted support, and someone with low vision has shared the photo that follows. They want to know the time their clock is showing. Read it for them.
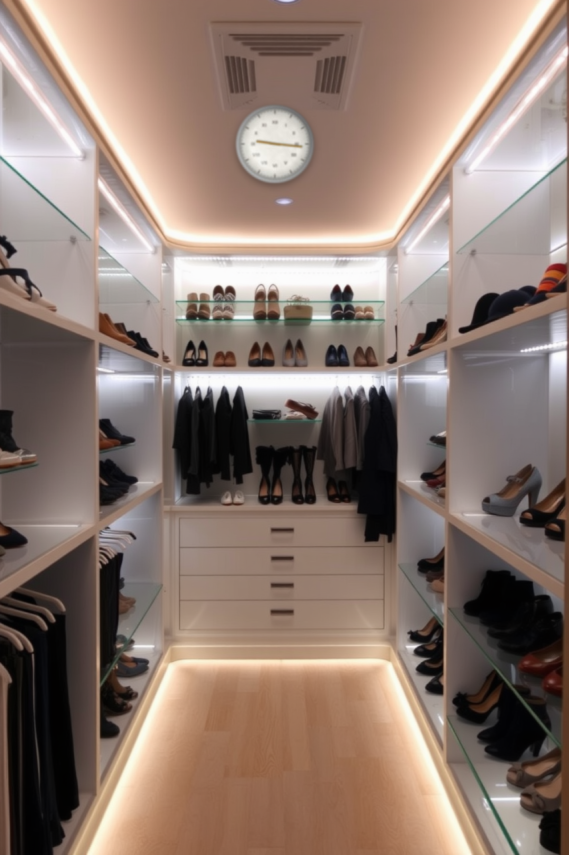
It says 9:16
